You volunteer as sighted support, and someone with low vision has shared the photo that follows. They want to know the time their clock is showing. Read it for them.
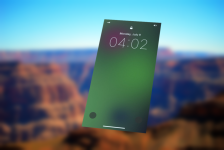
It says 4:02
